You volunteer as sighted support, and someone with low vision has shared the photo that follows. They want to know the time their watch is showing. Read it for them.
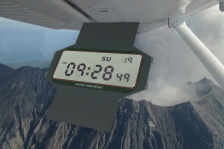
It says 9:28:49
